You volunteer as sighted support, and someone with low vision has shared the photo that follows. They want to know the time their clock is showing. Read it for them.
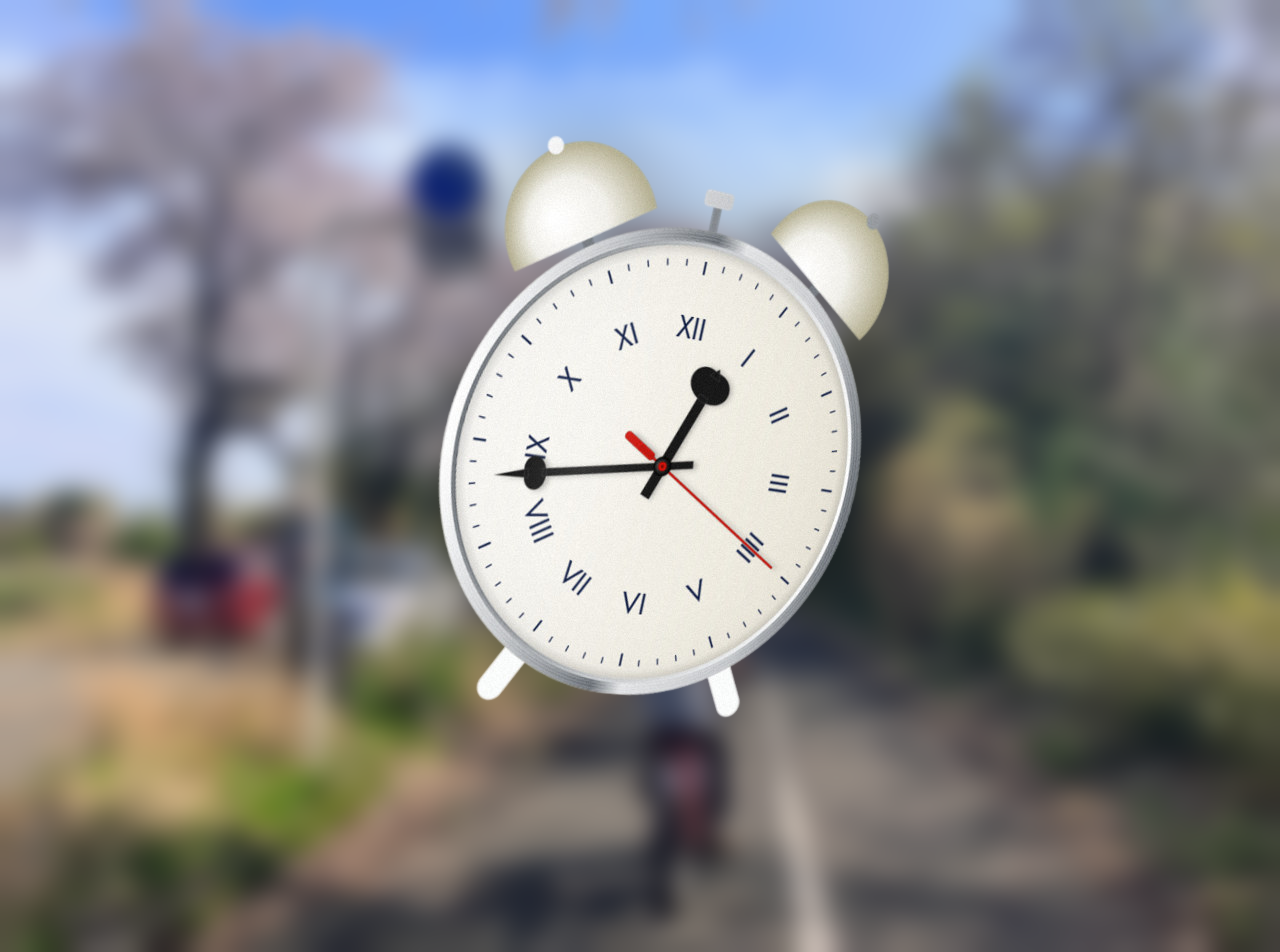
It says 12:43:20
